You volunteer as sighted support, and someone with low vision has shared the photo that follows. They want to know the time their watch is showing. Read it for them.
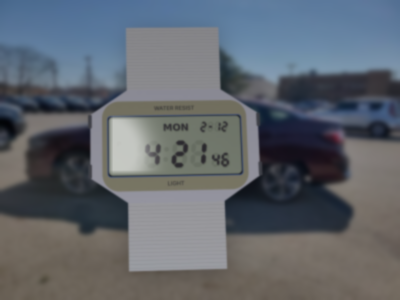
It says 4:21:46
